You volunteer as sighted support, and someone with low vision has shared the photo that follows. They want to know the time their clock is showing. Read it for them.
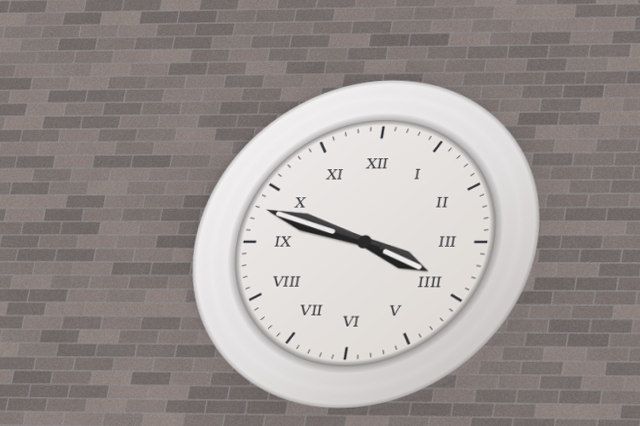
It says 3:48
